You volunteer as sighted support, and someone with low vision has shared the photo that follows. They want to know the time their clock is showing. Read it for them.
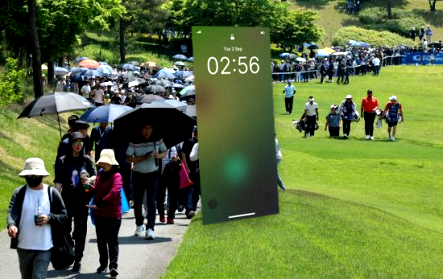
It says 2:56
